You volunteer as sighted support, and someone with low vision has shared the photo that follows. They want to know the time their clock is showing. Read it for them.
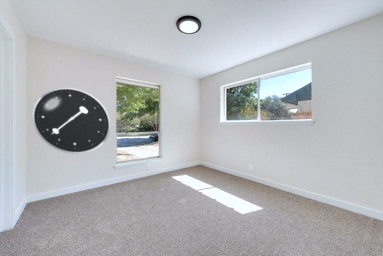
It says 1:38
